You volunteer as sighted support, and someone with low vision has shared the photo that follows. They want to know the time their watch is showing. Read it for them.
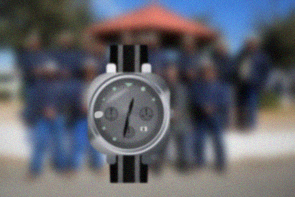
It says 12:32
